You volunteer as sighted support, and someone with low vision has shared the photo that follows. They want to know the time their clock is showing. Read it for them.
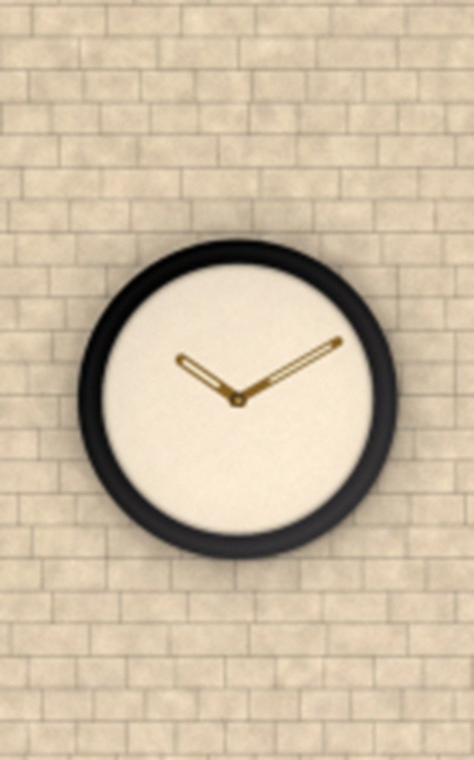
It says 10:10
